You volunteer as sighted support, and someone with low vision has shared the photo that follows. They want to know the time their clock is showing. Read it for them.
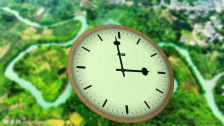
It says 2:59
